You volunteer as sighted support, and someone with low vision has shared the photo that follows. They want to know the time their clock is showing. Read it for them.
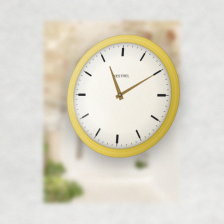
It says 11:10
